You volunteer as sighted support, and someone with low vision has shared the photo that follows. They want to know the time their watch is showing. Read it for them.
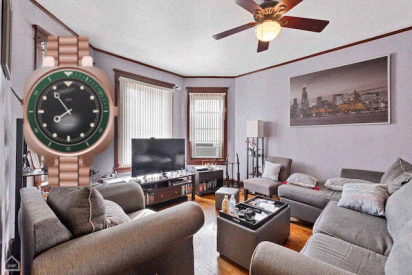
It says 7:54
